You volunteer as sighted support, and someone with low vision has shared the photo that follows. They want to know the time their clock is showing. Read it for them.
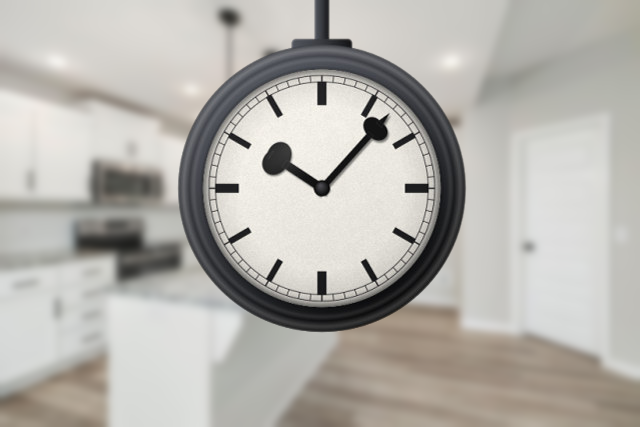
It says 10:07
